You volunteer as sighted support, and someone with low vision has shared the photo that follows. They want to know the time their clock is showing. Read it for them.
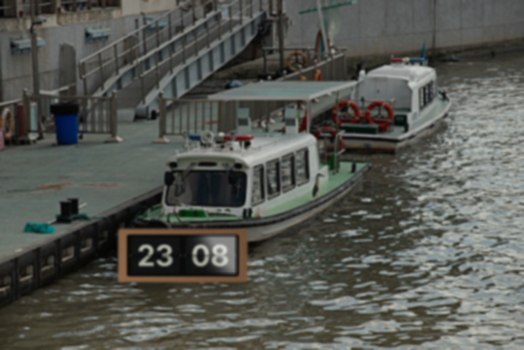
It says 23:08
